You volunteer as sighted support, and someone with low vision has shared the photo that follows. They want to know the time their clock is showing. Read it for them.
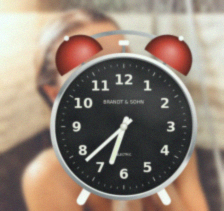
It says 6:38
